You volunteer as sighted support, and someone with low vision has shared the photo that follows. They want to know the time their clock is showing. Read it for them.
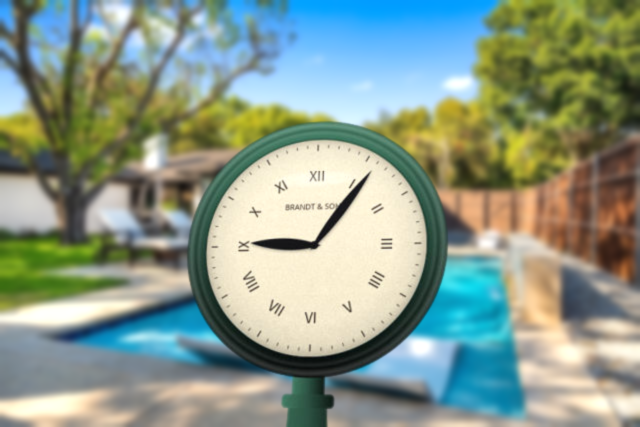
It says 9:06
